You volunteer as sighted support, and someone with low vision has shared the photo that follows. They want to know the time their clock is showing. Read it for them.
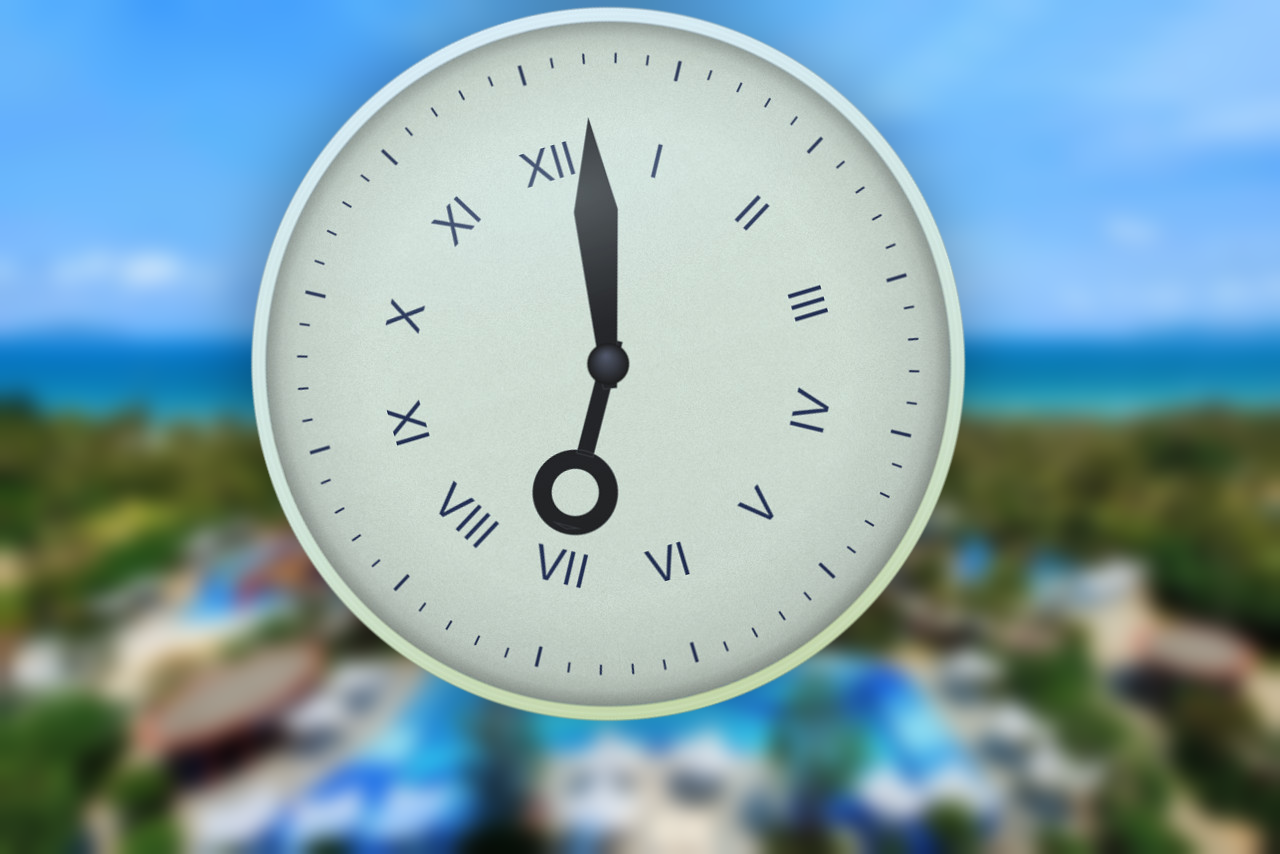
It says 7:02
